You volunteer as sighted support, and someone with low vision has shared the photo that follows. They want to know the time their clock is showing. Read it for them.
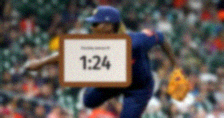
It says 1:24
